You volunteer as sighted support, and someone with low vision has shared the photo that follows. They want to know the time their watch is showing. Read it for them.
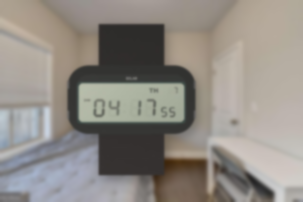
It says 4:17
